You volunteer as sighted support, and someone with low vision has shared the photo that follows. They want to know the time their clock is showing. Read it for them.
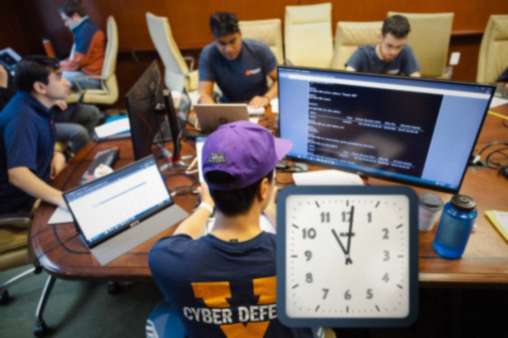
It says 11:01
